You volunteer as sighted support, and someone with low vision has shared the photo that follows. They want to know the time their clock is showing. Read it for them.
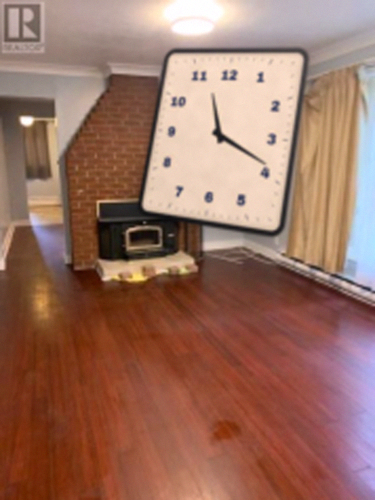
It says 11:19
